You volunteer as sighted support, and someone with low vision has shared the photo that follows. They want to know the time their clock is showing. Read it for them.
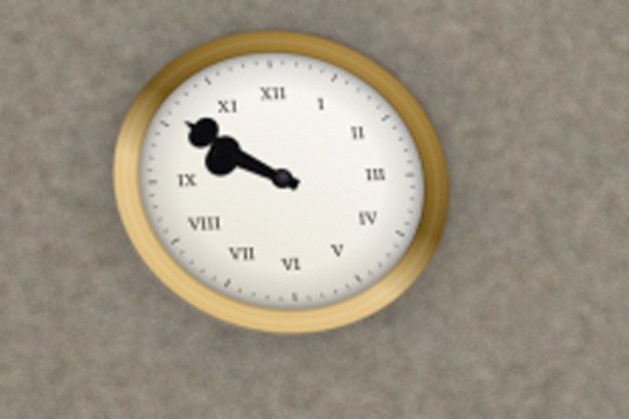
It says 9:51
